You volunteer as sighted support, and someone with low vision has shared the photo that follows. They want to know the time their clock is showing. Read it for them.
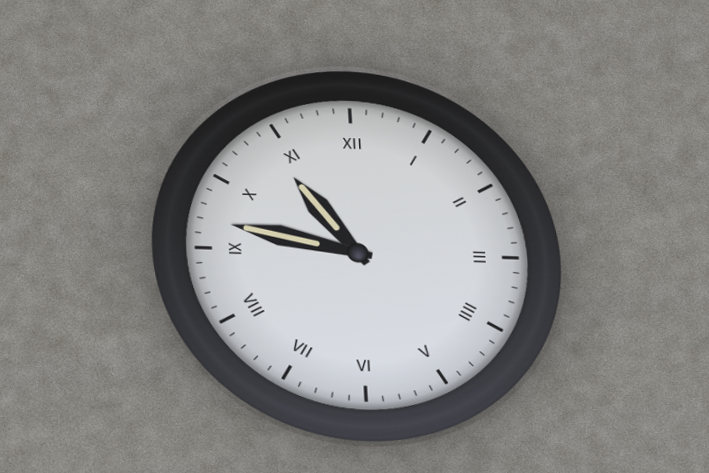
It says 10:47
